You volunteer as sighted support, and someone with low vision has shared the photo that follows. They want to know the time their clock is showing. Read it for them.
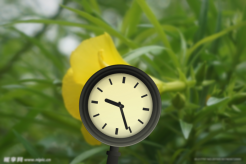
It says 9:26
